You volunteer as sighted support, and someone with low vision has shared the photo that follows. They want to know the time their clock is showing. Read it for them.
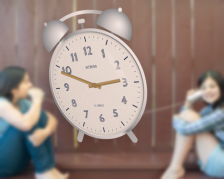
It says 2:49
